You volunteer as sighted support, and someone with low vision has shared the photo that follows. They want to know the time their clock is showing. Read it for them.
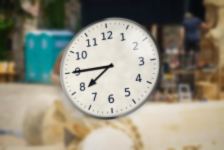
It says 7:45
